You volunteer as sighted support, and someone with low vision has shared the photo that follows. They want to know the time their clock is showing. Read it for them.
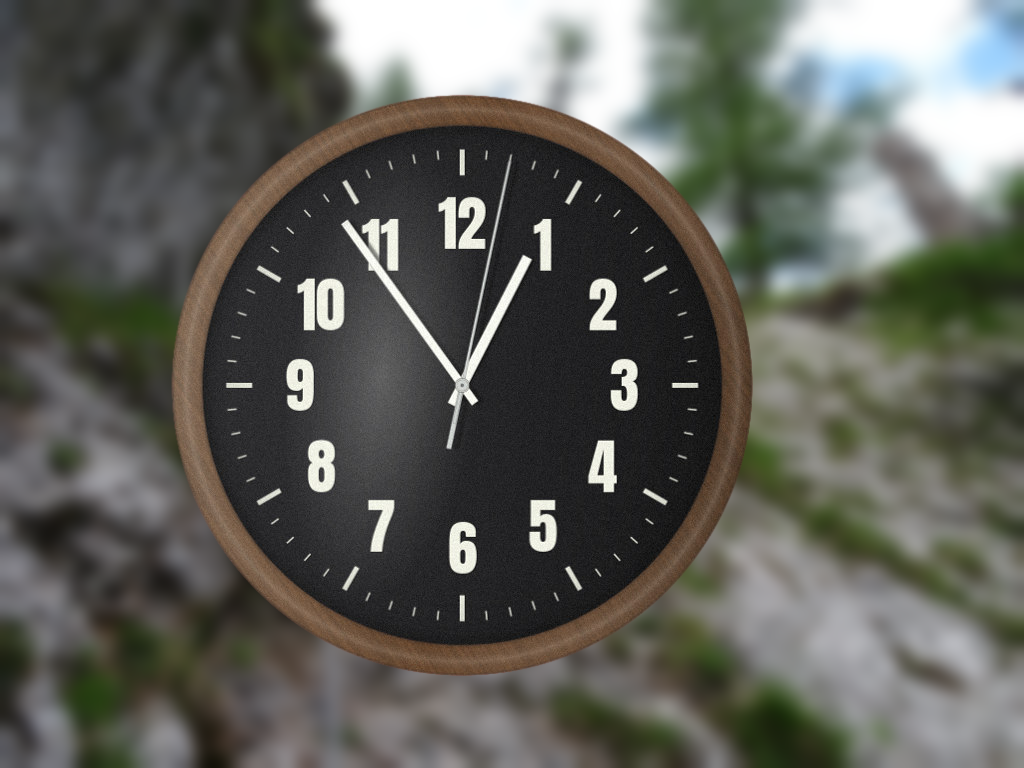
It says 12:54:02
